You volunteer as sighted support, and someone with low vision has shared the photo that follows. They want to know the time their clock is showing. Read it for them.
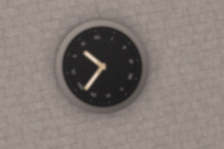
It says 10:38
